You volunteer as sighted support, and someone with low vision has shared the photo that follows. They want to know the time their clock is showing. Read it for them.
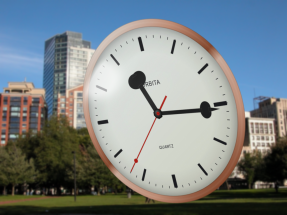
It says 11:15:37
